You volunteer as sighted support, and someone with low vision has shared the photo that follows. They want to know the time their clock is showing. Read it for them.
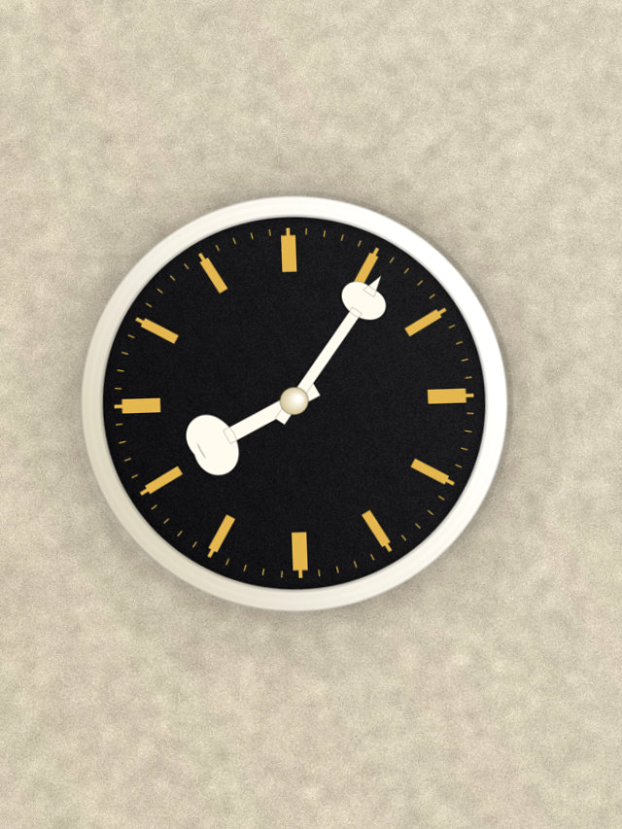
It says 8:06
